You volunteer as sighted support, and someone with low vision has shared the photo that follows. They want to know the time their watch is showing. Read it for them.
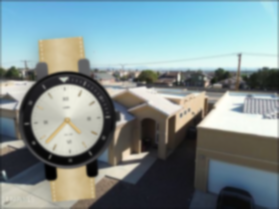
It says 4:38
